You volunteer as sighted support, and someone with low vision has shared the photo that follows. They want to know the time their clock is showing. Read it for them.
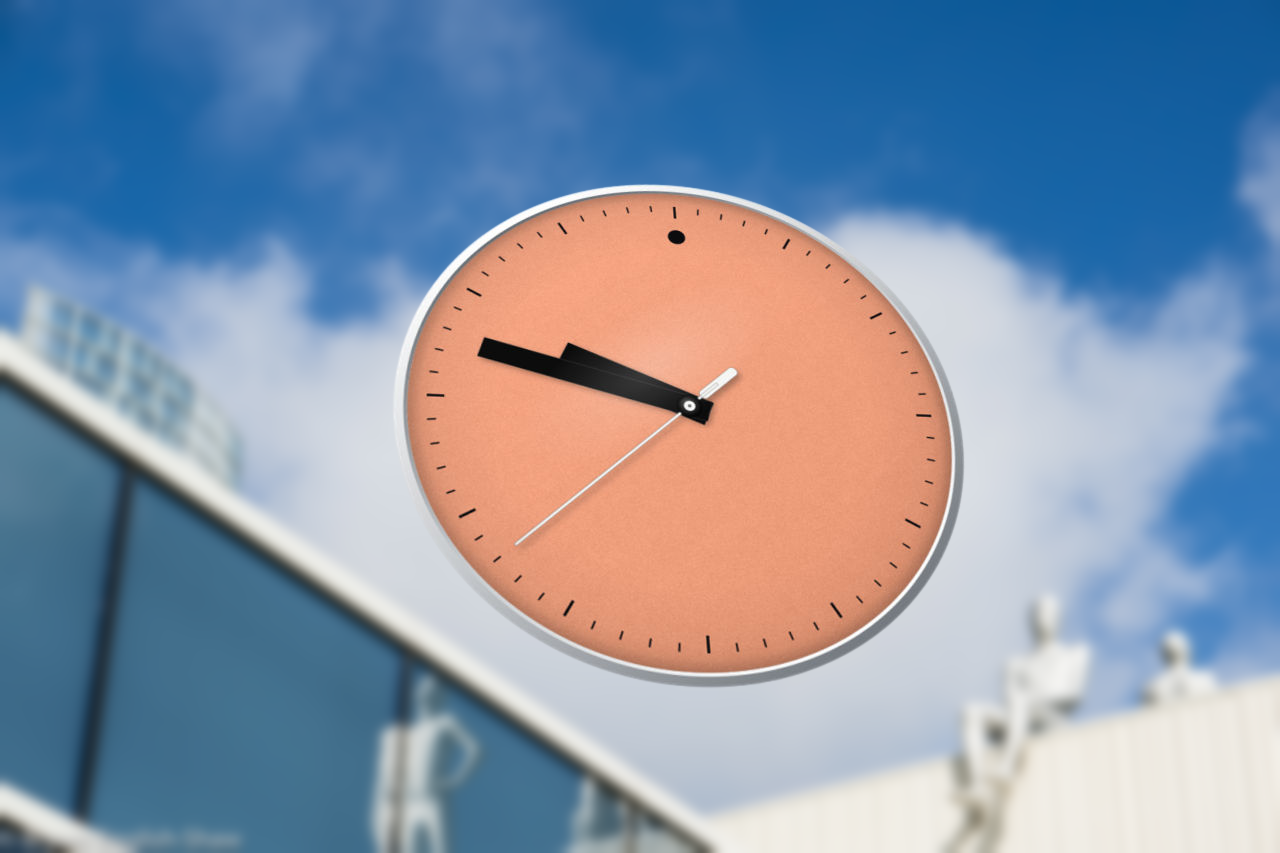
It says 9:47:38
